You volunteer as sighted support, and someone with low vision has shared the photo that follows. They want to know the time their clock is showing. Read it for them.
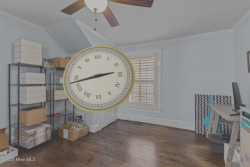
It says 2:43
